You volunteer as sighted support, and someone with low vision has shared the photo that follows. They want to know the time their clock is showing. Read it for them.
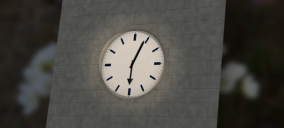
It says 6:04
